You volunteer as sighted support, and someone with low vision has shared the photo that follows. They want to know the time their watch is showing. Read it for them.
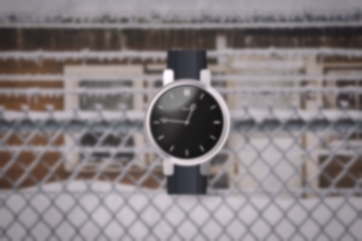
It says 12:46
